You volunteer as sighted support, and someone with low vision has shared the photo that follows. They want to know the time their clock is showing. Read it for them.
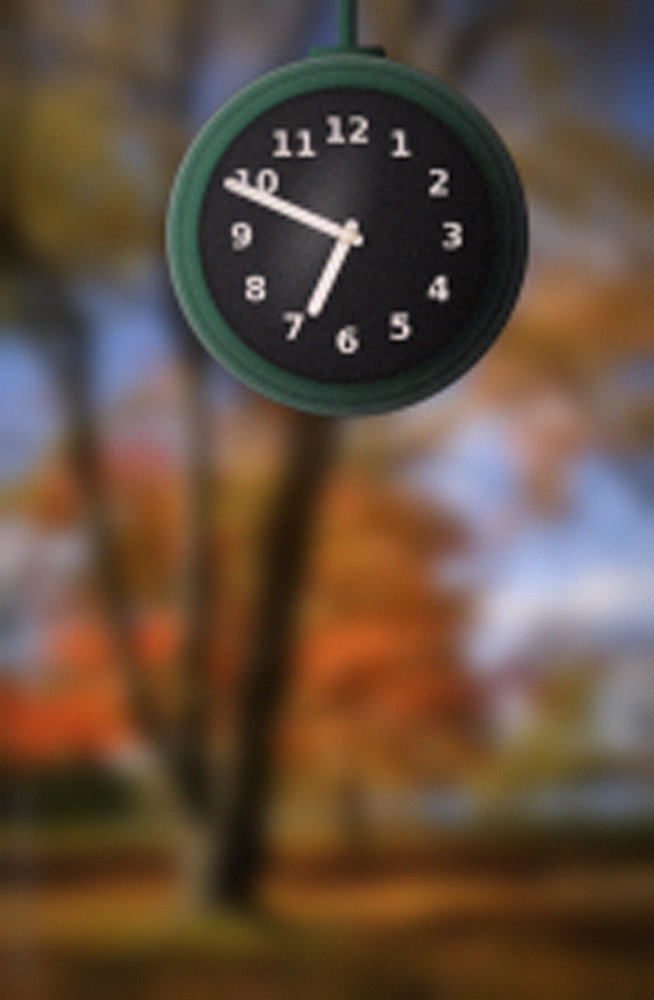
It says 6:49
